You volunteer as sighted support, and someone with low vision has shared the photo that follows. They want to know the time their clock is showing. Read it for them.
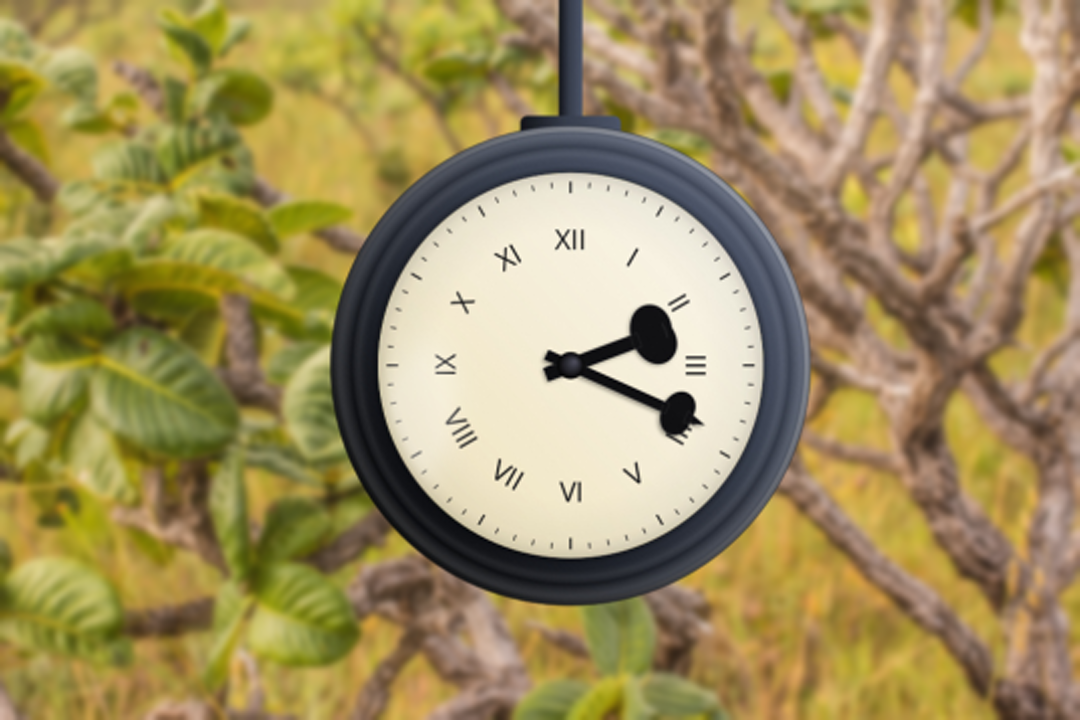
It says 2:19
